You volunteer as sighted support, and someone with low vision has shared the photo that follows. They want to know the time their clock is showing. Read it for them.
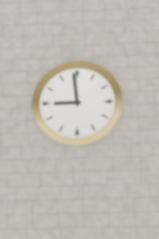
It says 8:59
